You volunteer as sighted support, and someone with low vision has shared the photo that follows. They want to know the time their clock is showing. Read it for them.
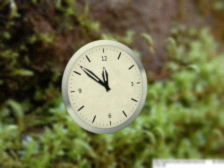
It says 11:52
